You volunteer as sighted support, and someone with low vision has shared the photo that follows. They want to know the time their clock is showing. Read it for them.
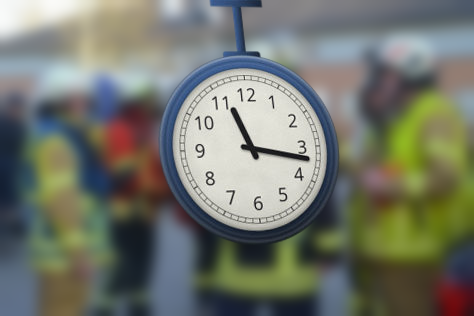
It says 11:17
